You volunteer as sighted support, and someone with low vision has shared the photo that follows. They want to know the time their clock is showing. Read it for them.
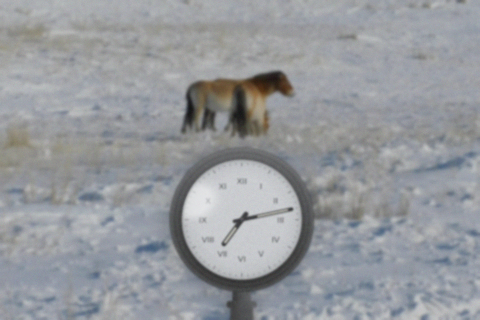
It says 7:13
